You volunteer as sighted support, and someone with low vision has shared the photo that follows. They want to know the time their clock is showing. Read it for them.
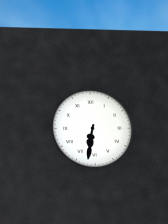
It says 6:32
